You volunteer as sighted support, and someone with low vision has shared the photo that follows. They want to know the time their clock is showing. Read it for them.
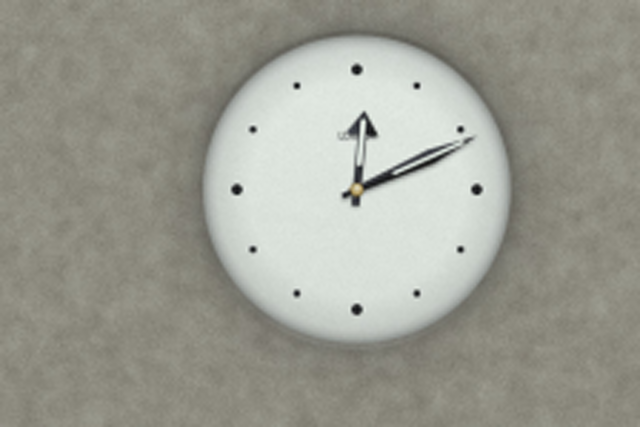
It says 12:11
